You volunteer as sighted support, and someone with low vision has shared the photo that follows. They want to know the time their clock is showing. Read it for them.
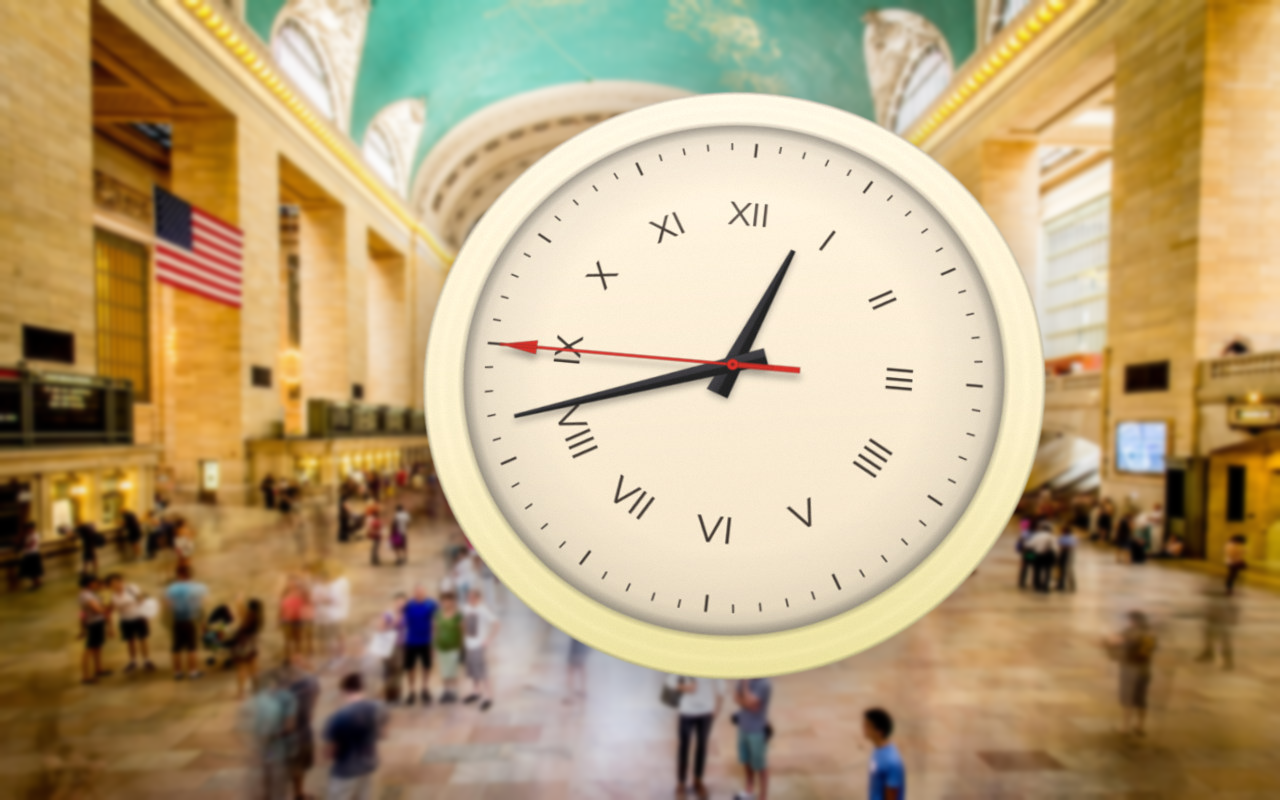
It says 12:41:45
